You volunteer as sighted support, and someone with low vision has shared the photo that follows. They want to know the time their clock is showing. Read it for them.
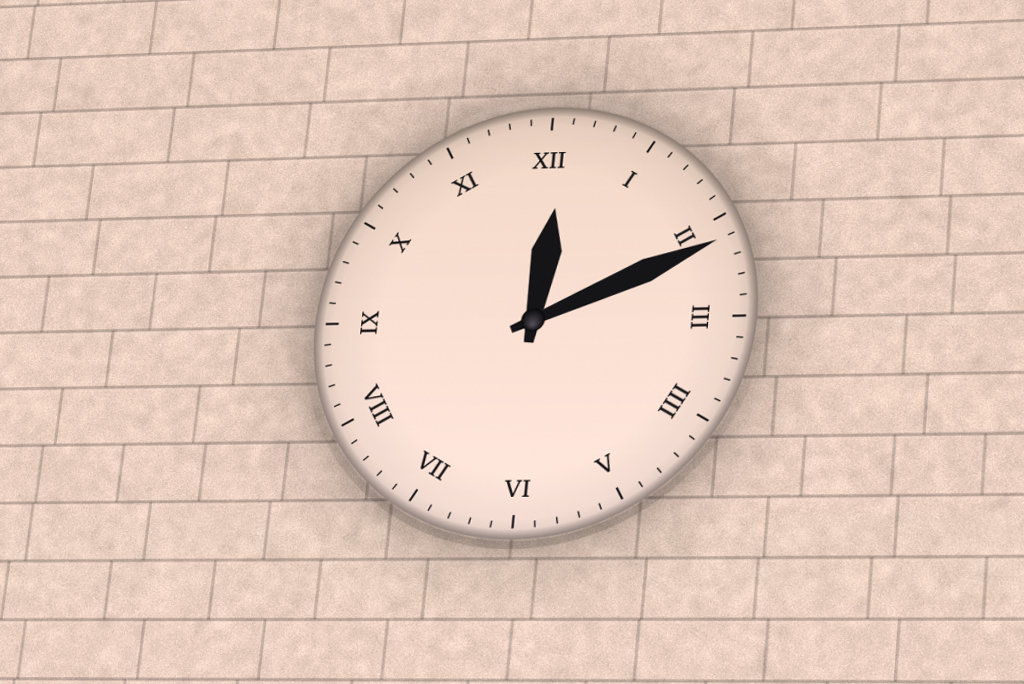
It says 12:11
